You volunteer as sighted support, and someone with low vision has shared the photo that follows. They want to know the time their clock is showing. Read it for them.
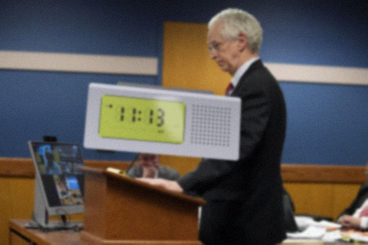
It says 11:13
